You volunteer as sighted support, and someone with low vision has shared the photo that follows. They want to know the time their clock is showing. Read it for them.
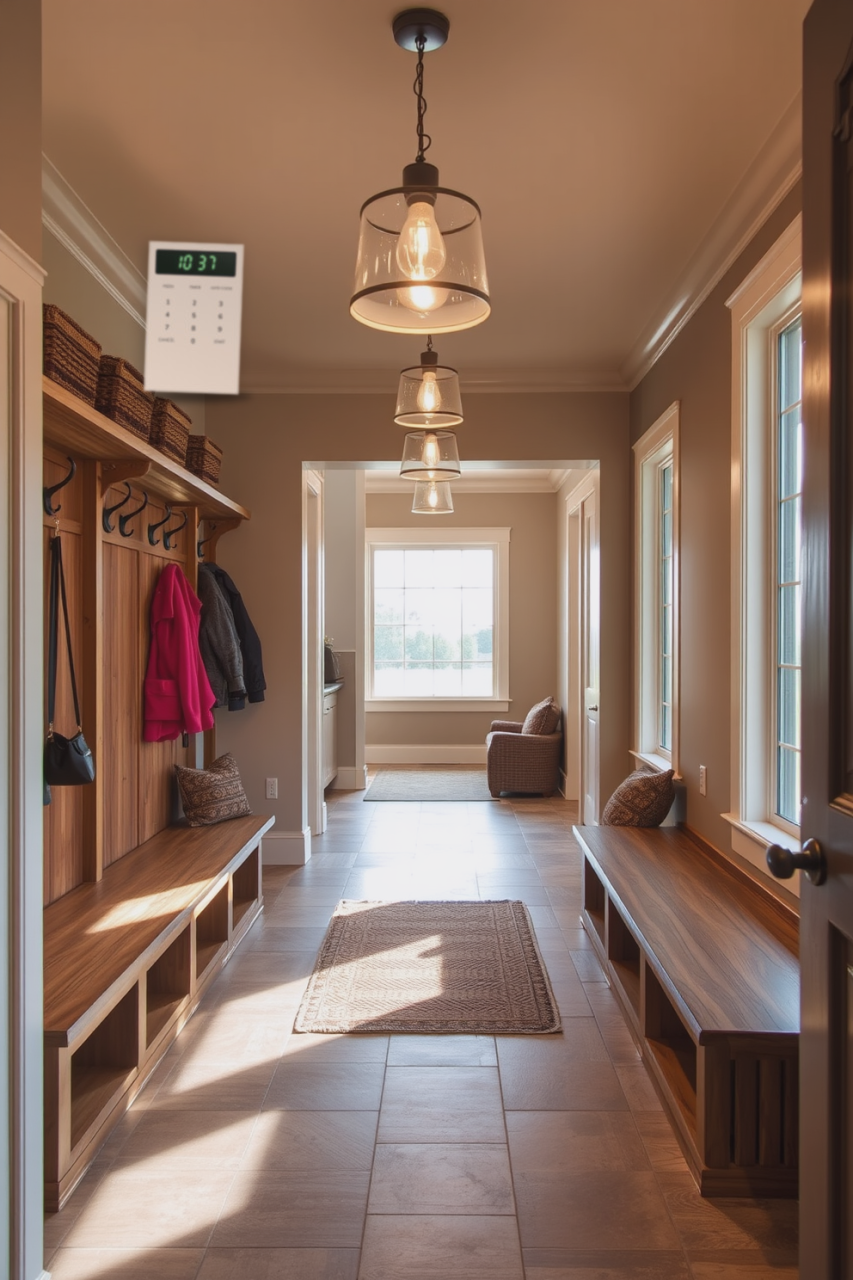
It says 10:37
